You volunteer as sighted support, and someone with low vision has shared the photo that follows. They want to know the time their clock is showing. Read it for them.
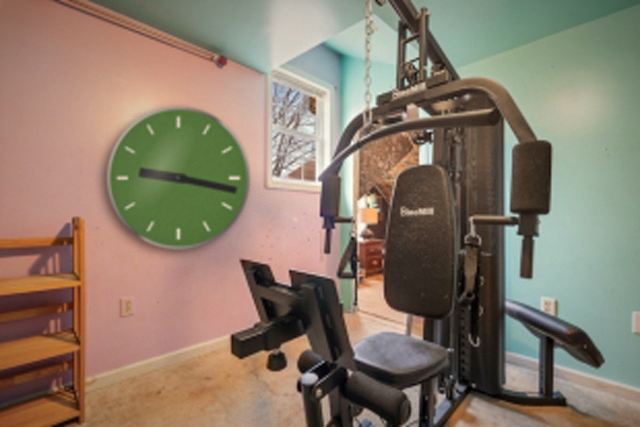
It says 9:17
